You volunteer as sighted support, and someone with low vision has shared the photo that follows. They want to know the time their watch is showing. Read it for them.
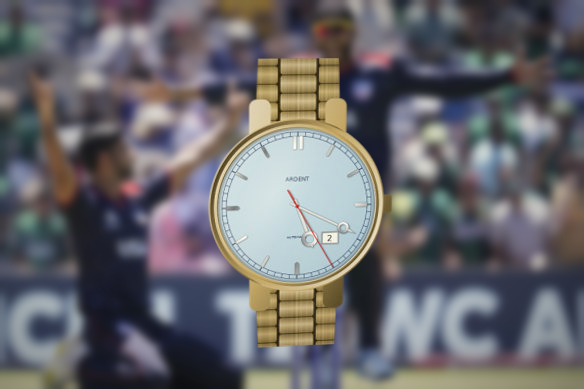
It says 5:19:25
